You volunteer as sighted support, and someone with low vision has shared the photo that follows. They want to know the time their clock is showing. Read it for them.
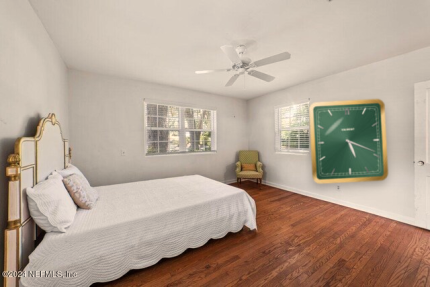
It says 5:19
